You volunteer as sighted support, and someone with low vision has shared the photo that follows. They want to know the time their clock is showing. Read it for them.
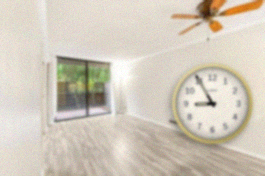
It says 8:55
